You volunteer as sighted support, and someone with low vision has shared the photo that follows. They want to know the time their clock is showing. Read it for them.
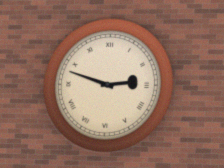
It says 2:48
